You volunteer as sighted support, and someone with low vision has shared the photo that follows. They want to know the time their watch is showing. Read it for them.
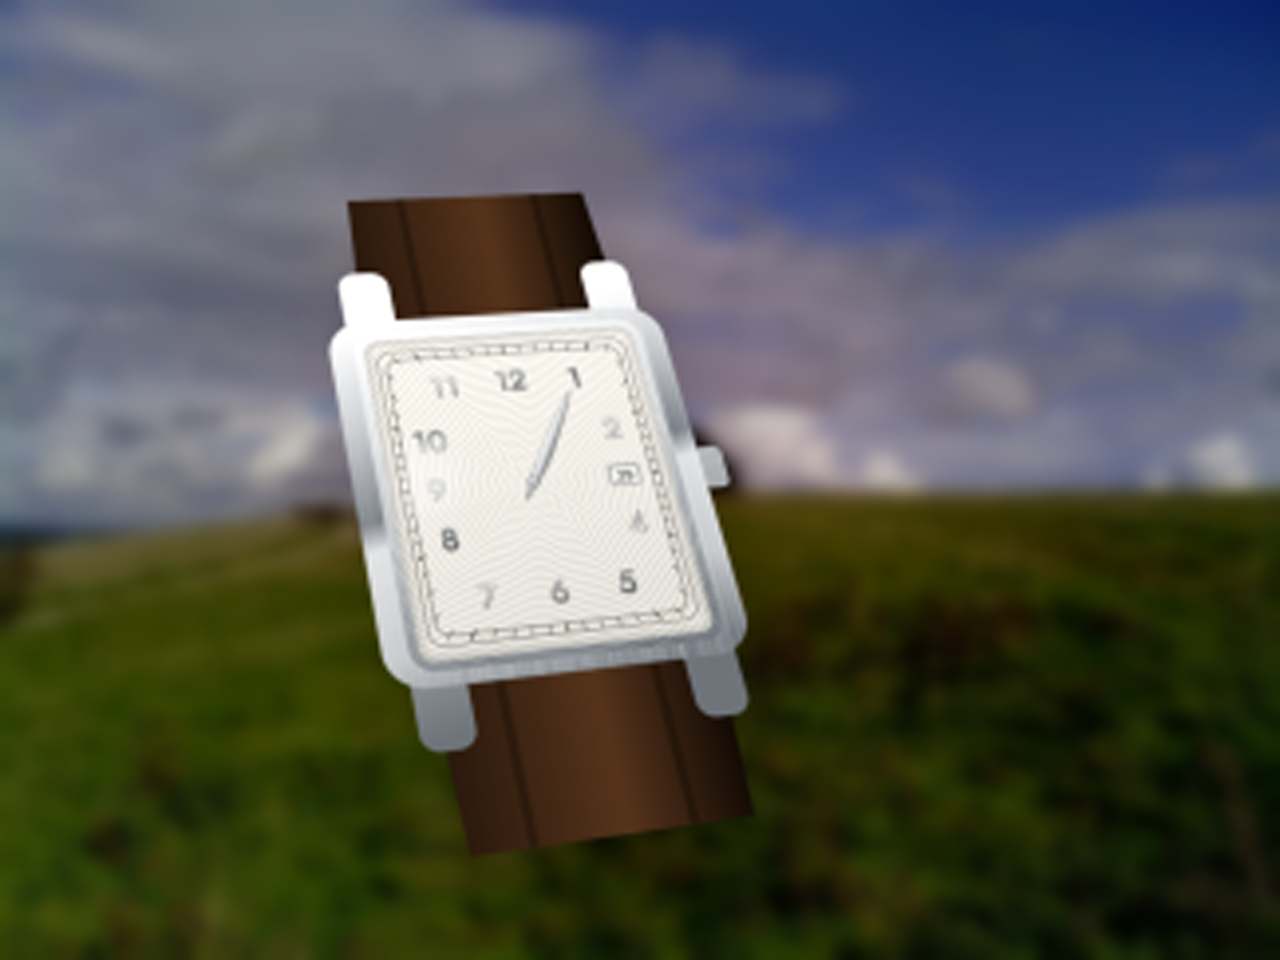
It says 1:05
